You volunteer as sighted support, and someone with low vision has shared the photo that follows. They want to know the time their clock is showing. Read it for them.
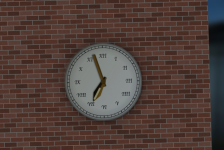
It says 6:57
